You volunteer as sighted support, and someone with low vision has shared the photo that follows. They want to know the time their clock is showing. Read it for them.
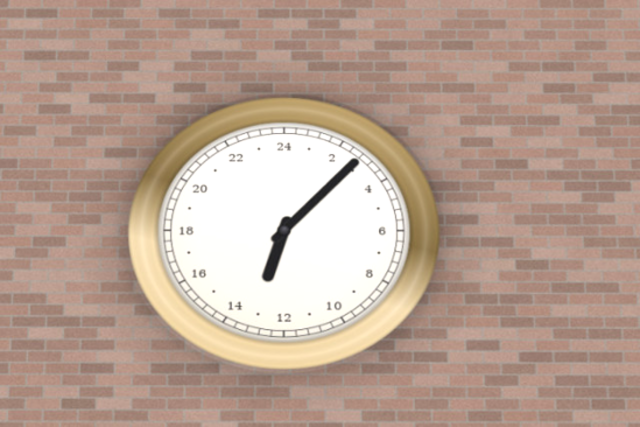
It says 13:07
